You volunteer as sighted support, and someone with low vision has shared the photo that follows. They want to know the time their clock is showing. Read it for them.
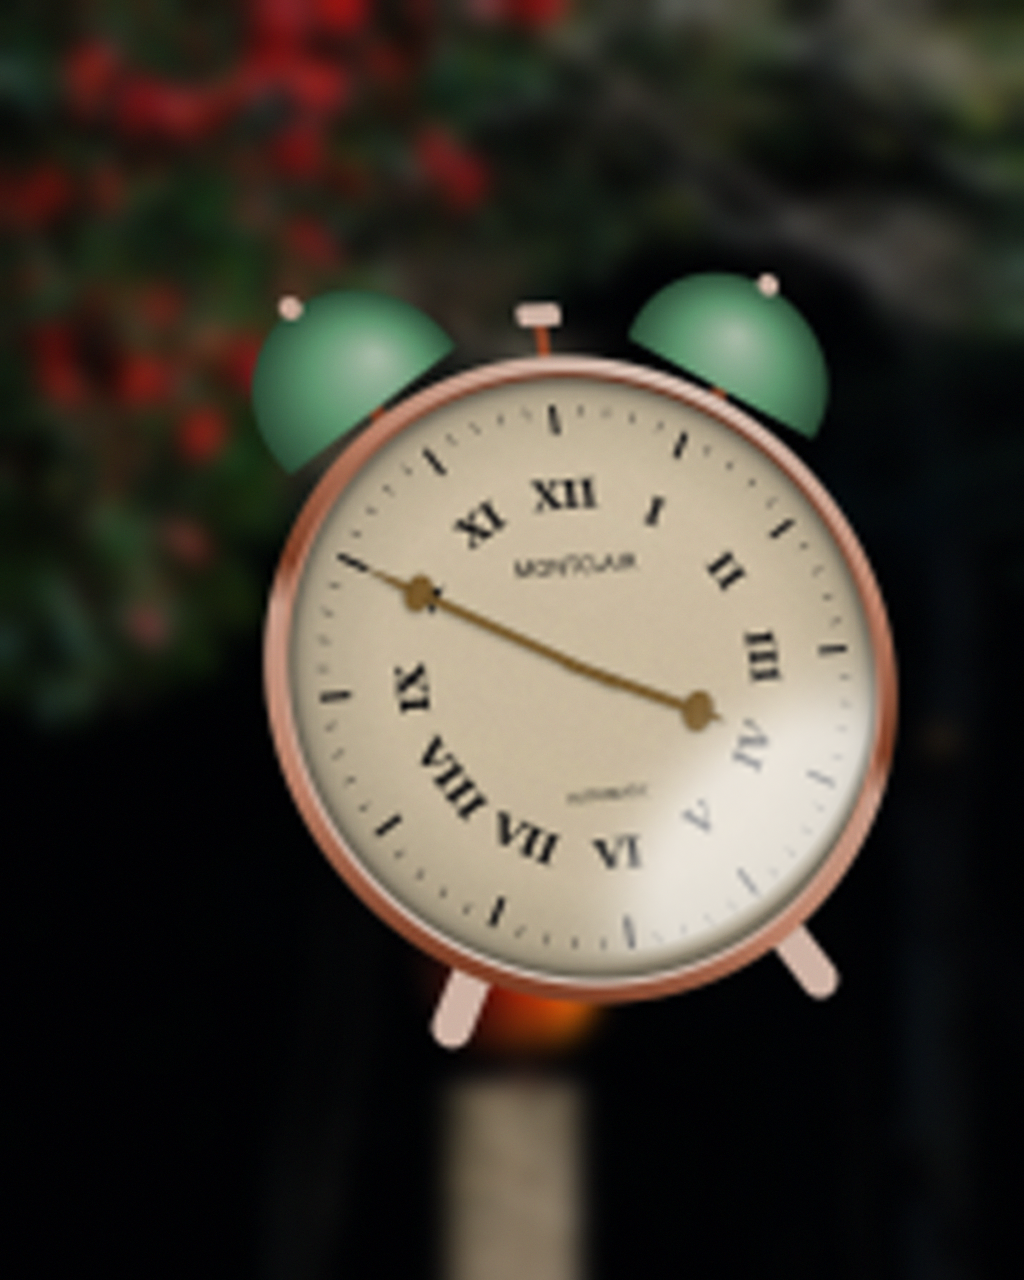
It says 3:50
